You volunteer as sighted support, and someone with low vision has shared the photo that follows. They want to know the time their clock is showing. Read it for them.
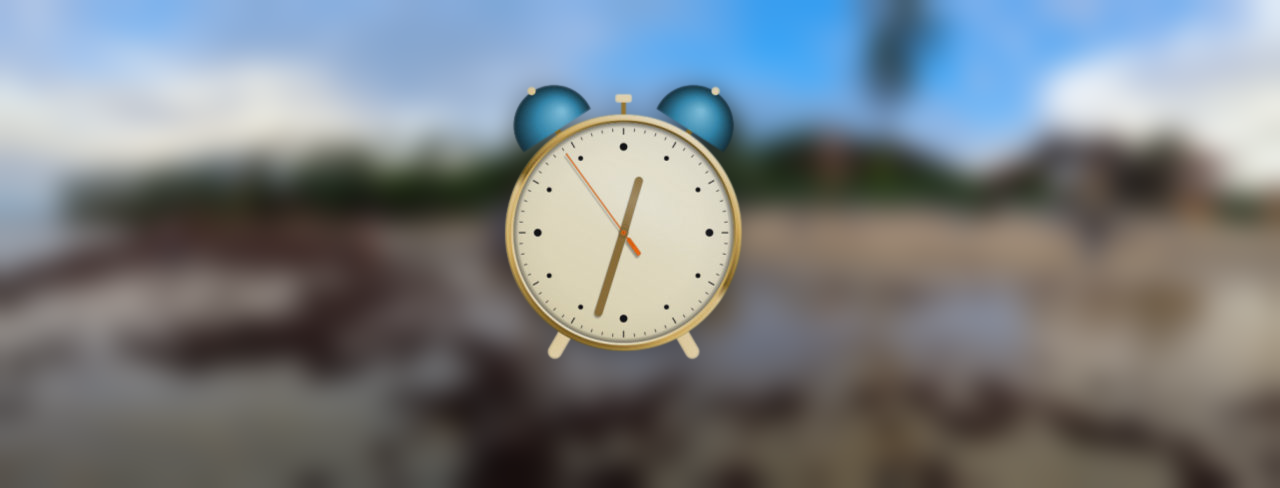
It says 12:32:54
